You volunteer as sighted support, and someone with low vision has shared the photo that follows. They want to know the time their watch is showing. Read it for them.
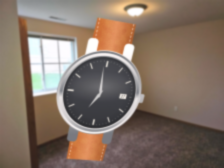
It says 6:59
